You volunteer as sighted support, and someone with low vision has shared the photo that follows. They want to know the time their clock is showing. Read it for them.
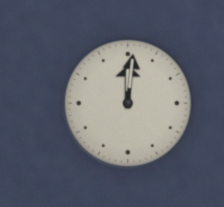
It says 12:01
